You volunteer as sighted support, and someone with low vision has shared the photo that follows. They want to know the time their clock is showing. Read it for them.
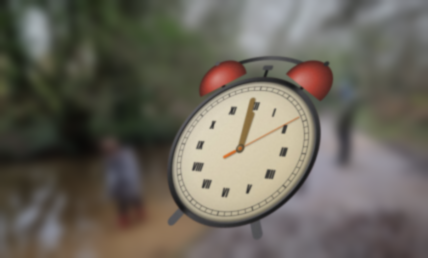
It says 11:59:09
